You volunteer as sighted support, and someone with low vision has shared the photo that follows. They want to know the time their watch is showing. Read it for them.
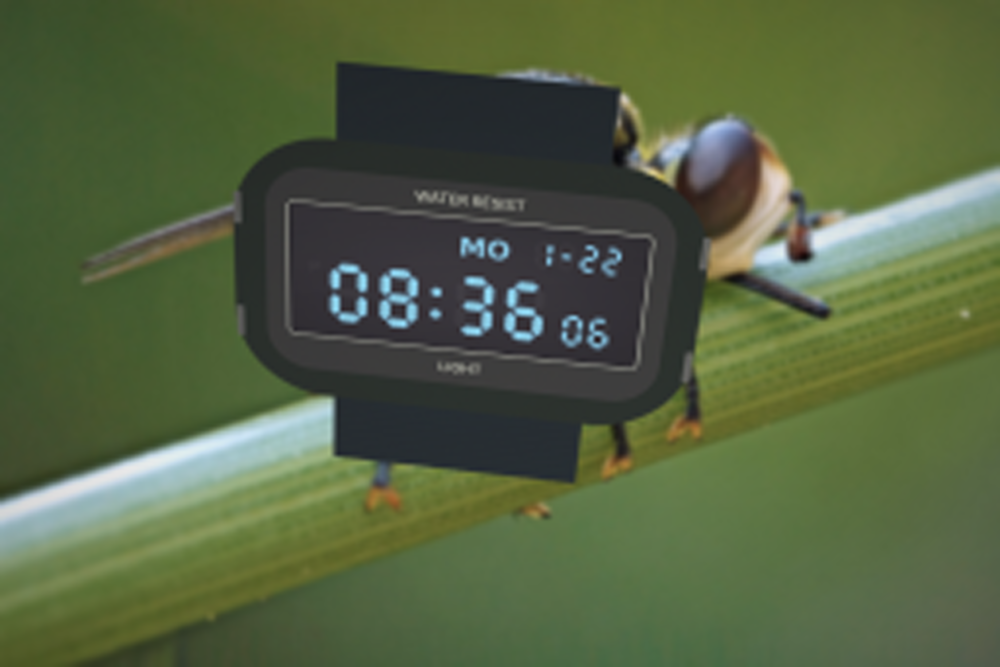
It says 8:36:06
